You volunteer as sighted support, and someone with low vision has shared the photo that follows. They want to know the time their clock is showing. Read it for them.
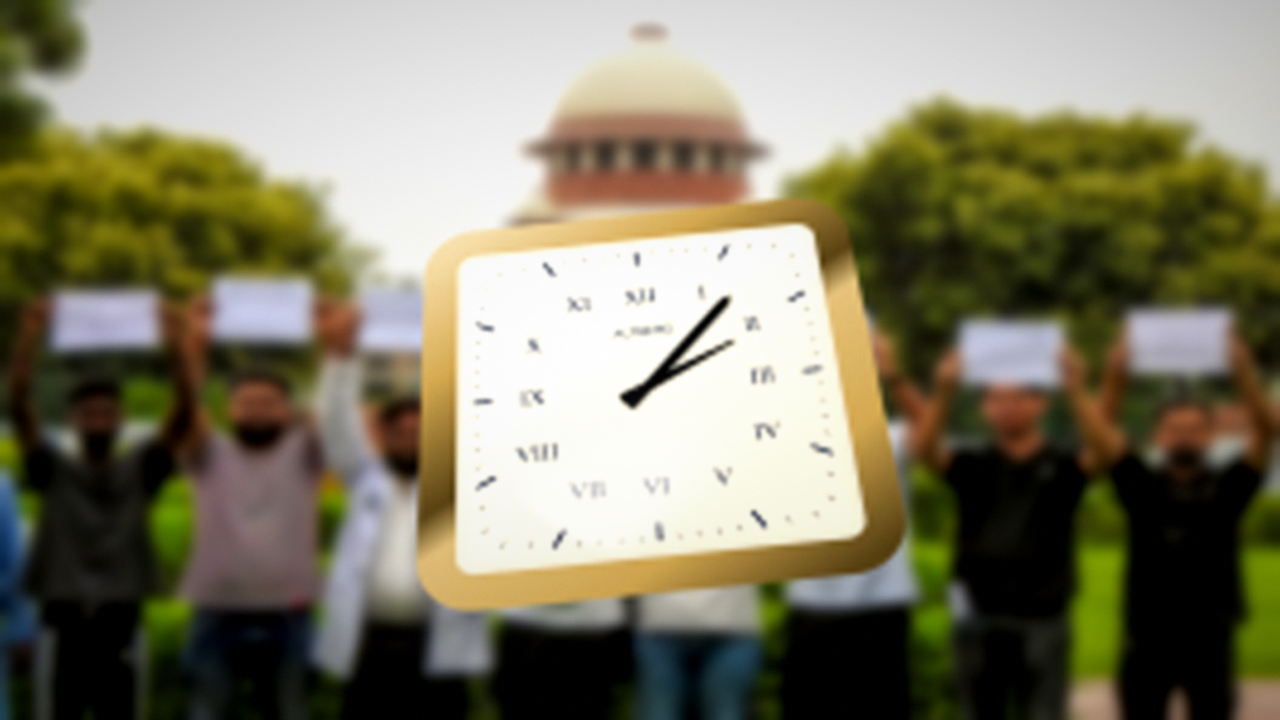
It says 2:07
